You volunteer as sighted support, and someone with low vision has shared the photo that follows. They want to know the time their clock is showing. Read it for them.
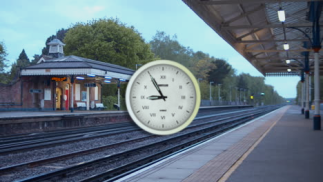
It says 8:55
